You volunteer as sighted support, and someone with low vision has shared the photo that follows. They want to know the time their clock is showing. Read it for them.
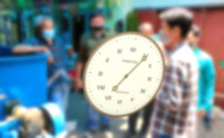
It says 7:06
